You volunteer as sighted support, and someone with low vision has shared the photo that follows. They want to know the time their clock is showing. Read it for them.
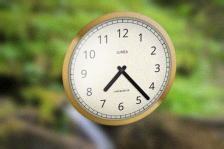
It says 7:23
